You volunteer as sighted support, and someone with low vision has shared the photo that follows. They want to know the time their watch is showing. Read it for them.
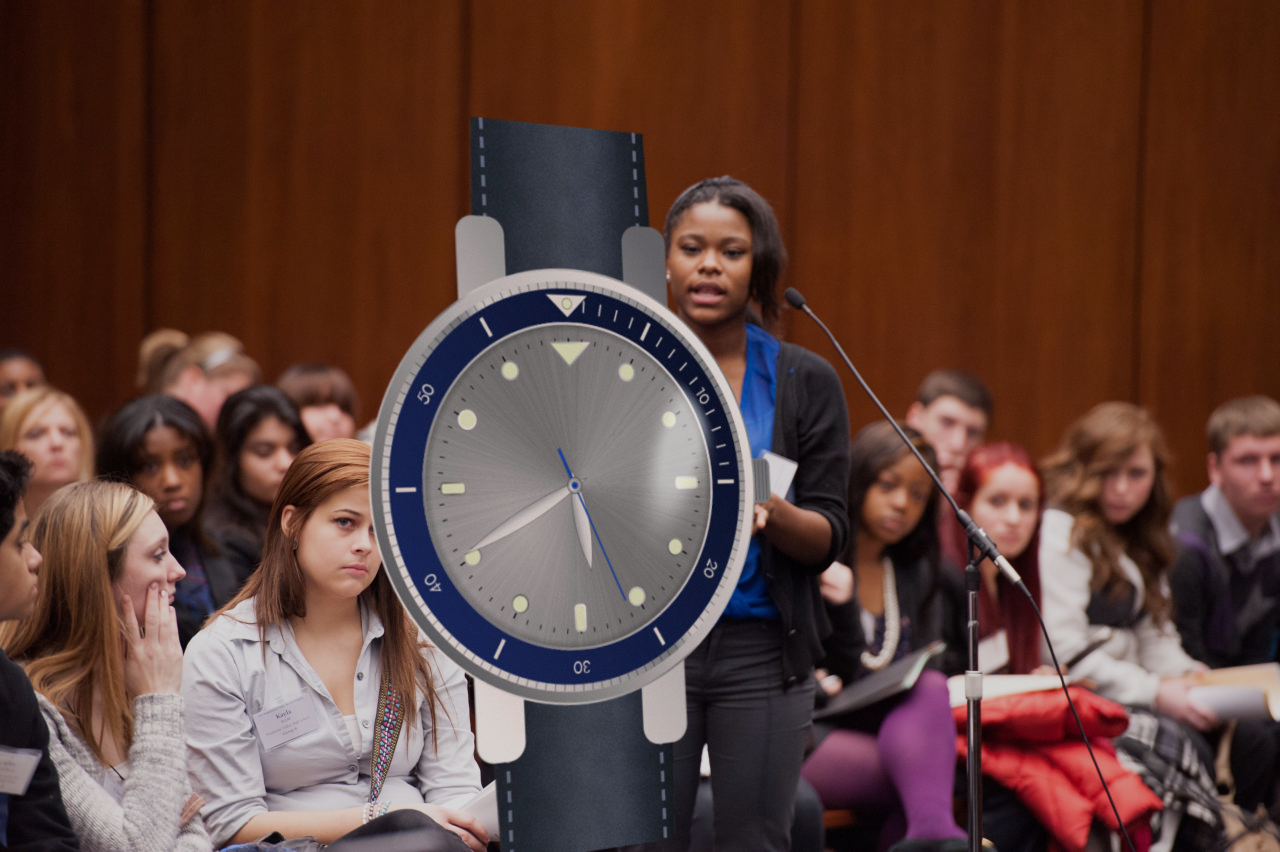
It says 5:40:26
